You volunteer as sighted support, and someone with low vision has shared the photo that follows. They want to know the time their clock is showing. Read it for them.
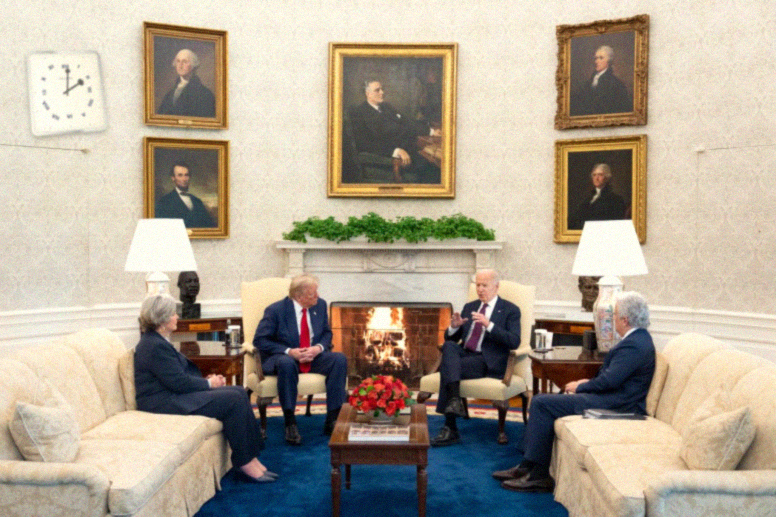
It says 2:01
